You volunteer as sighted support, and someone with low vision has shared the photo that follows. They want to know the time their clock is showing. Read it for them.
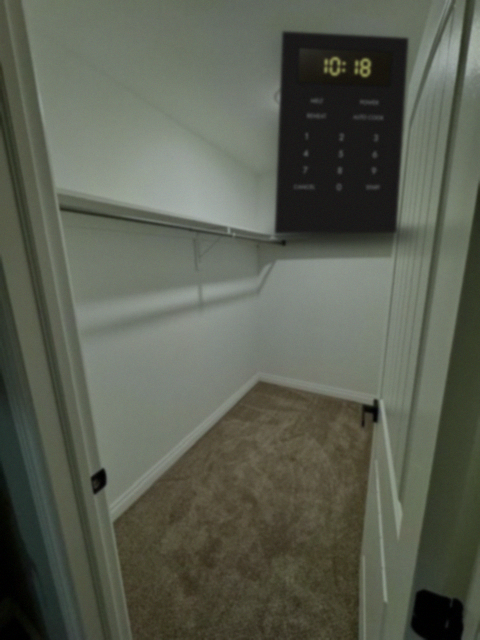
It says 10:18
